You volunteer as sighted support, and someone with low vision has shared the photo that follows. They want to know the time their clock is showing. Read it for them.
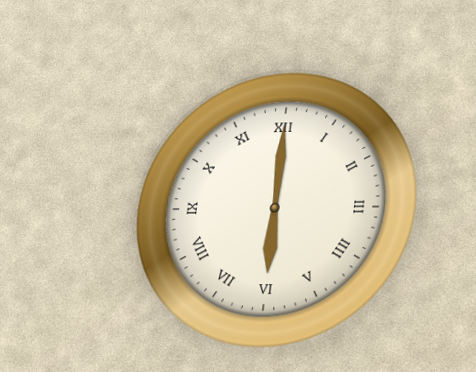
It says 6:00
